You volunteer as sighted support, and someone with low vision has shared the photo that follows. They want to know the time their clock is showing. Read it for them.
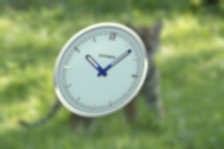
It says 10:07
